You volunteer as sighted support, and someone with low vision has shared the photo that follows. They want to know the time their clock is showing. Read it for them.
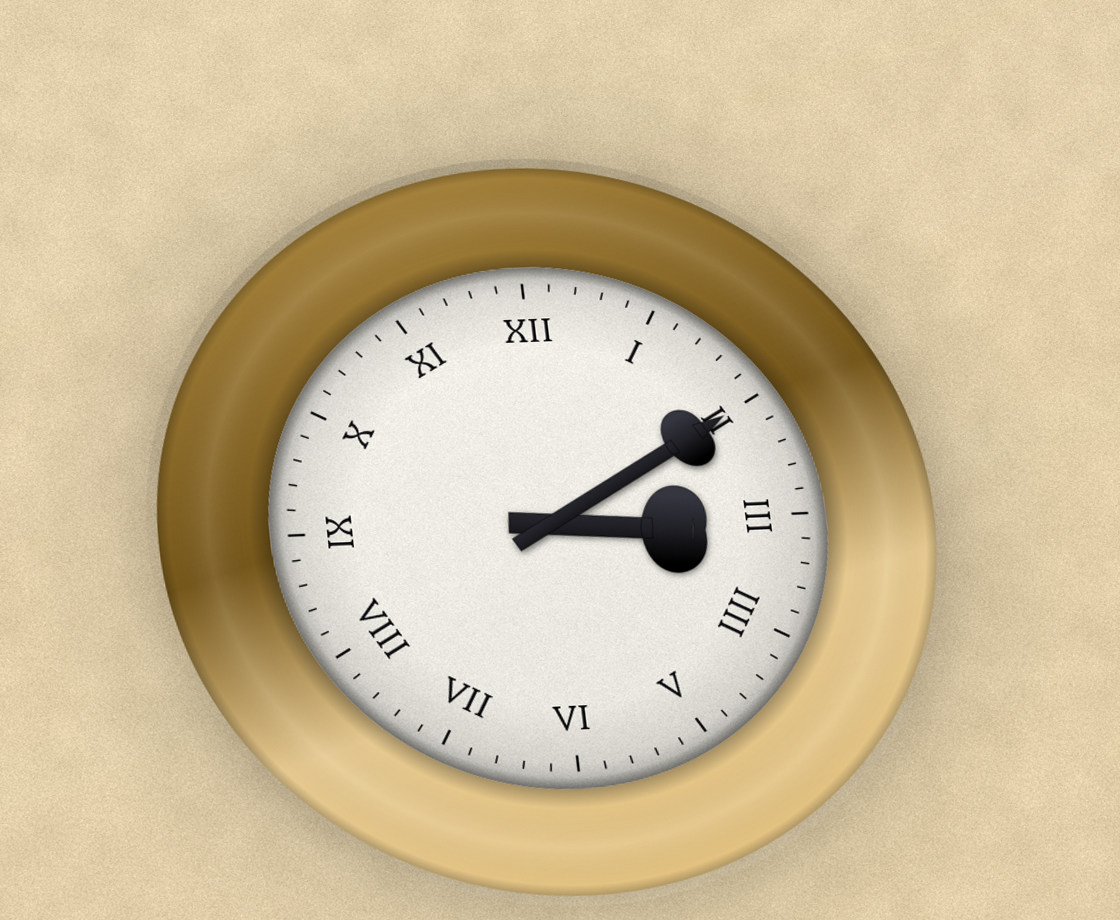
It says 3:10
